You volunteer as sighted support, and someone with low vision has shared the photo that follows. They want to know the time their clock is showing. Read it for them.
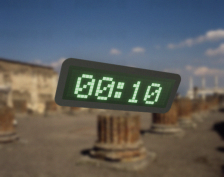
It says 0:10
